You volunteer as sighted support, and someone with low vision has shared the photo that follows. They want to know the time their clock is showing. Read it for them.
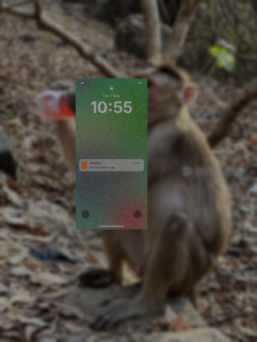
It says 10:55
